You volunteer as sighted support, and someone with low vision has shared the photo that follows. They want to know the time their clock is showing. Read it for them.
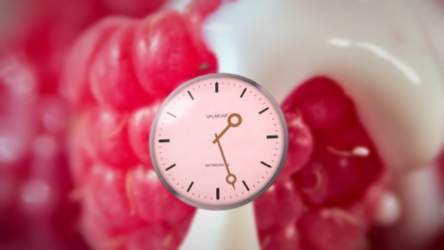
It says 1:27
